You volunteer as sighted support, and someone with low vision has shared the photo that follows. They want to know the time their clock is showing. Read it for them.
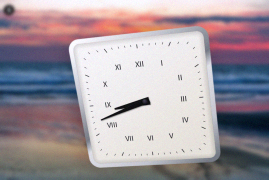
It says 8:42
